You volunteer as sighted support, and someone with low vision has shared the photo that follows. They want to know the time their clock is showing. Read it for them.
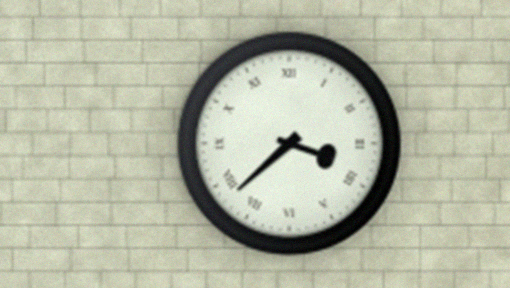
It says 3:38
